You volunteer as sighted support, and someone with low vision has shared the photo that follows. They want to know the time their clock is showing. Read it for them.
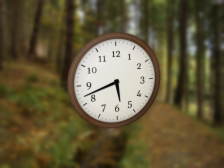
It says 5:42
